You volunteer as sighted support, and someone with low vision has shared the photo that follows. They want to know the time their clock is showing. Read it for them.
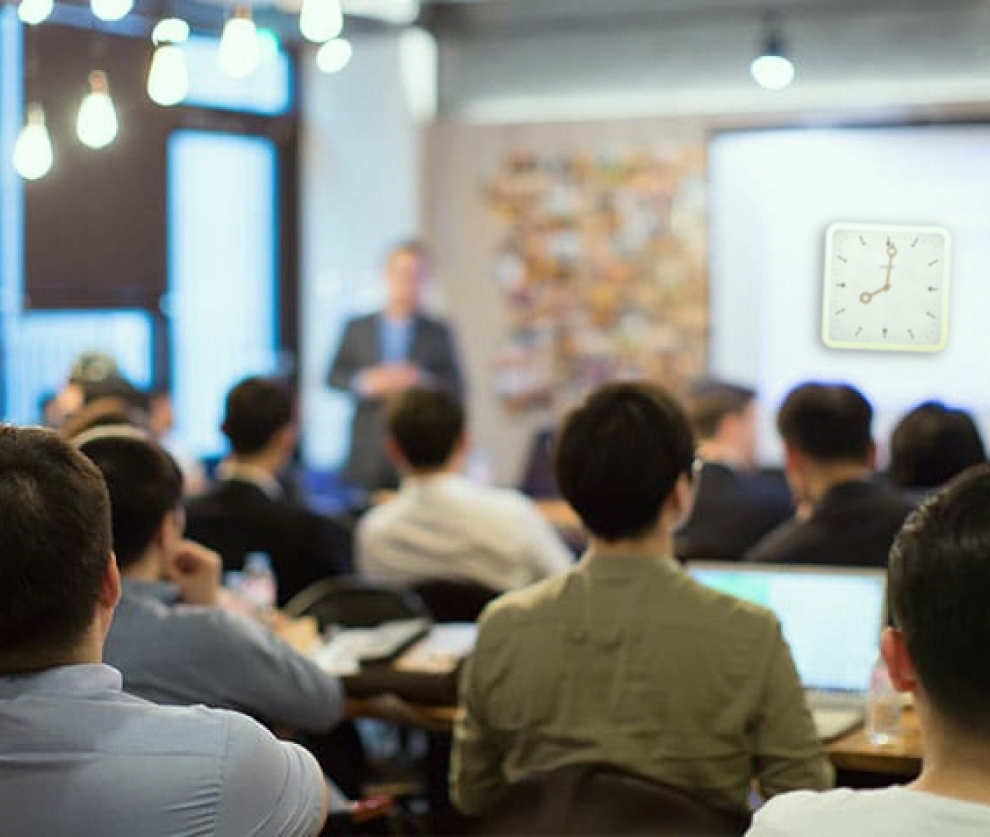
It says 8:01
